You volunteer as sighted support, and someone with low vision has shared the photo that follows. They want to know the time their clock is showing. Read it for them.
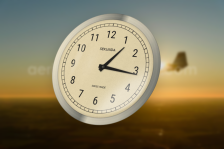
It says 1:16
